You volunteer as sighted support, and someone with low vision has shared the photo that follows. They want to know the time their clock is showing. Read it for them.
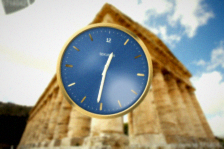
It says 12:31
